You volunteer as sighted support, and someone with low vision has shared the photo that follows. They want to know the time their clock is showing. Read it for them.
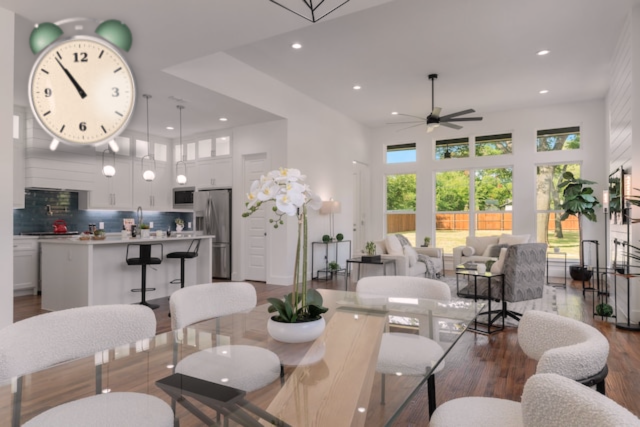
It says 10:54
